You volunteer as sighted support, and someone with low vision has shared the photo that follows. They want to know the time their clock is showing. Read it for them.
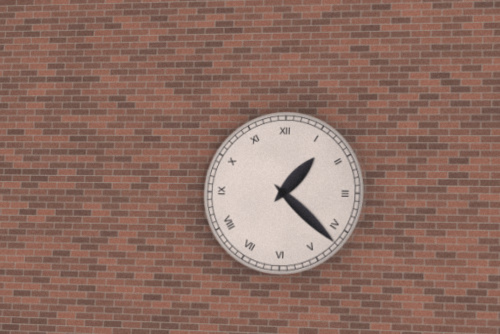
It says 1:22
